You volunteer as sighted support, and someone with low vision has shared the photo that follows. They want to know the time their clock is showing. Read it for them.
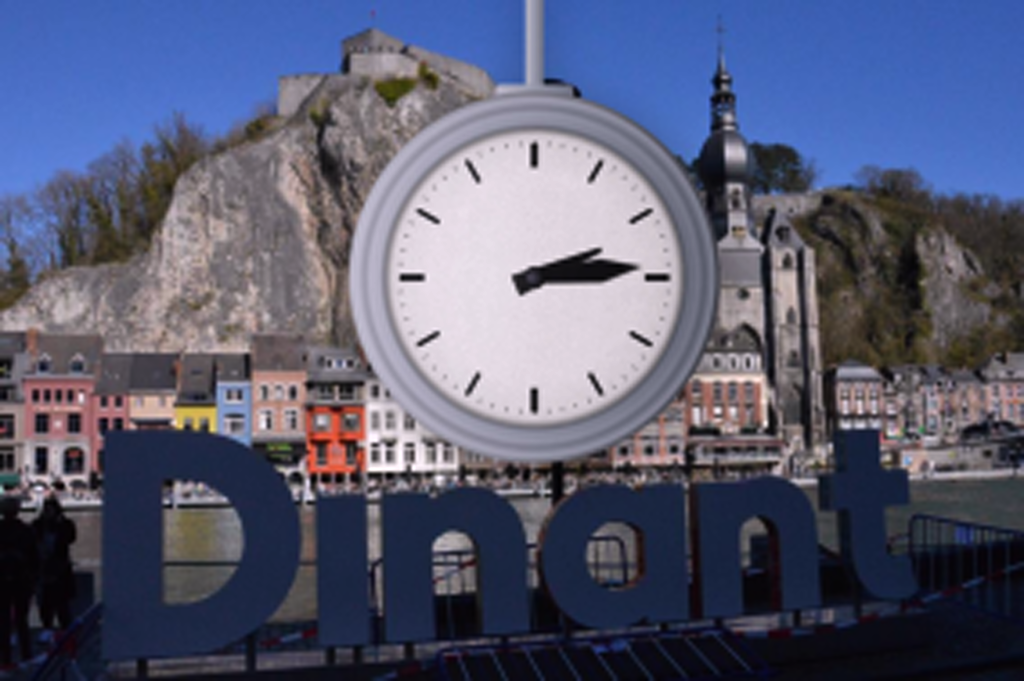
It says 2:14
